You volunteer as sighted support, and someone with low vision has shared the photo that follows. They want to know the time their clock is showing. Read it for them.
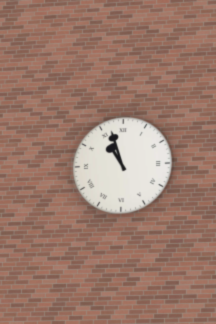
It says 10:57
